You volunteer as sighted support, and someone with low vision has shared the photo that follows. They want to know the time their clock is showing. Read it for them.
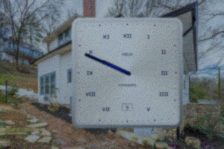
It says 9:49
